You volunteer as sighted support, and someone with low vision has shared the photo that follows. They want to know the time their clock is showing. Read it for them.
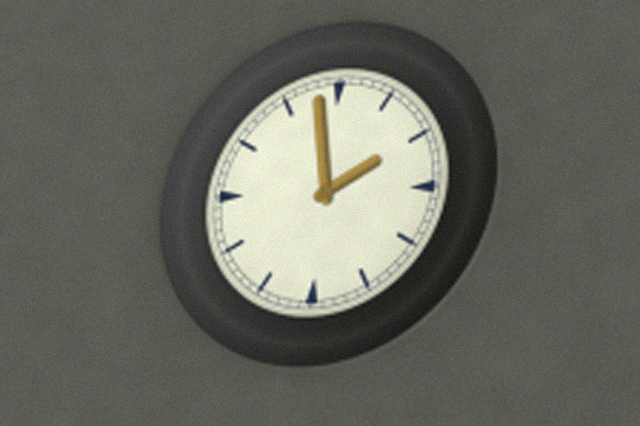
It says 1:58
